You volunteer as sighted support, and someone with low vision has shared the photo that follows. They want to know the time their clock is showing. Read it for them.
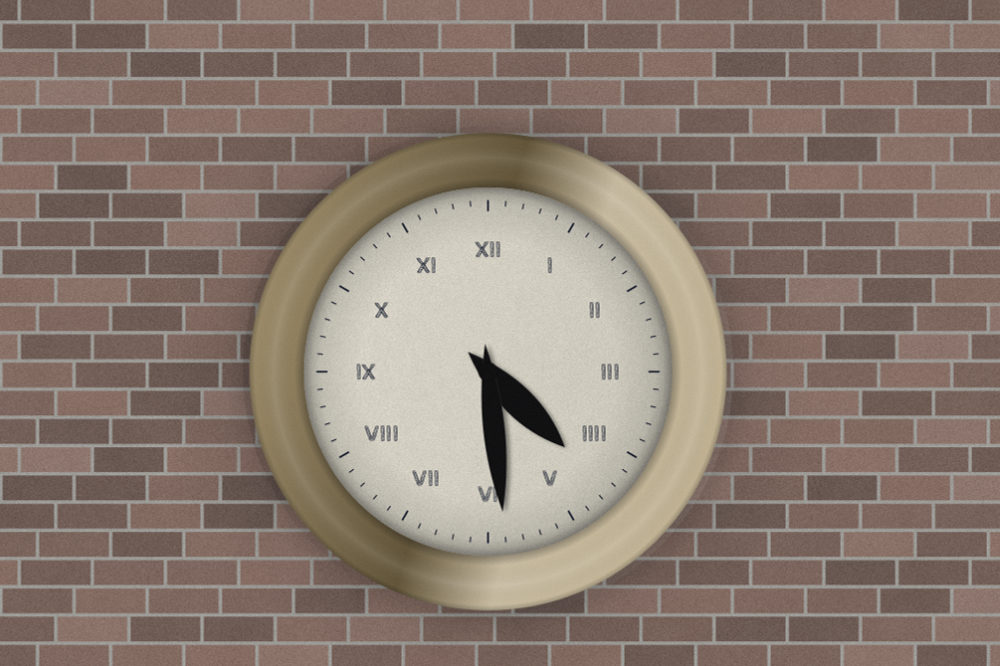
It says 4:29
